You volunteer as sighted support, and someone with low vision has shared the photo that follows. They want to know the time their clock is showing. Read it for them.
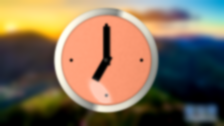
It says 7:00
